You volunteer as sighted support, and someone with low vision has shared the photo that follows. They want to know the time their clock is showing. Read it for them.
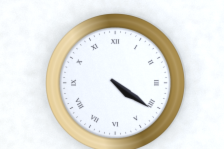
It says 4:21
